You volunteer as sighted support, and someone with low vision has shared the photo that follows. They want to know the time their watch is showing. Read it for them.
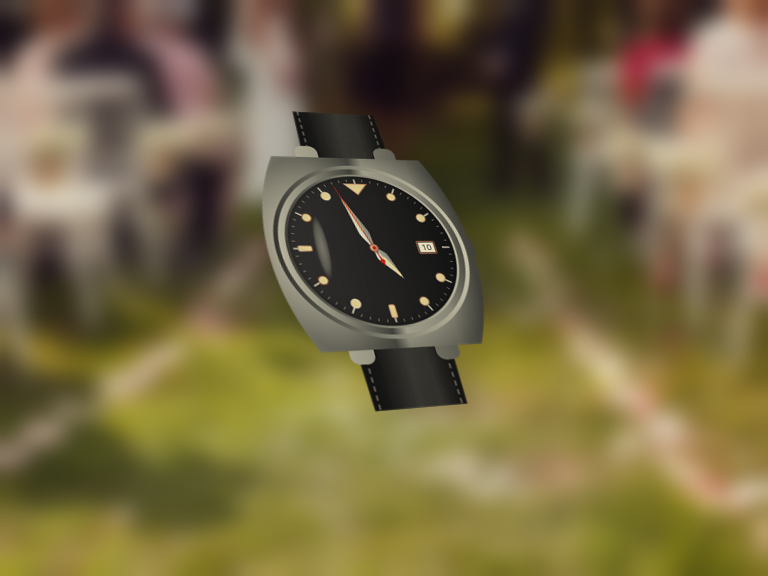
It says 4:56:57
